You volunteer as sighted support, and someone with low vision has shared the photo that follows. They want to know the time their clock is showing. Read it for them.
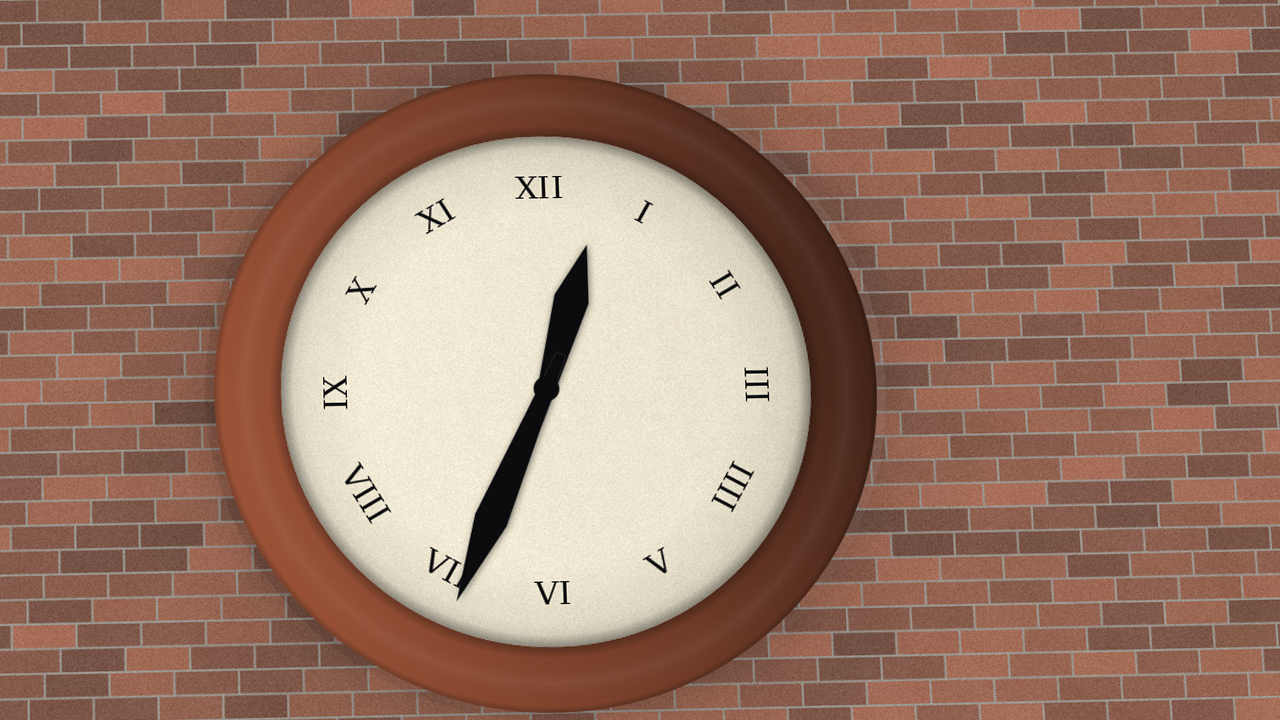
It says 12:34
